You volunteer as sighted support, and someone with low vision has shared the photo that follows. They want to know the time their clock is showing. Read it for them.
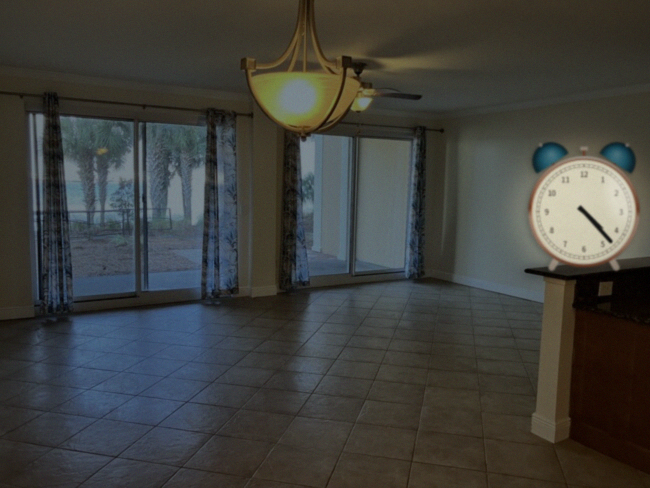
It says 4:23
